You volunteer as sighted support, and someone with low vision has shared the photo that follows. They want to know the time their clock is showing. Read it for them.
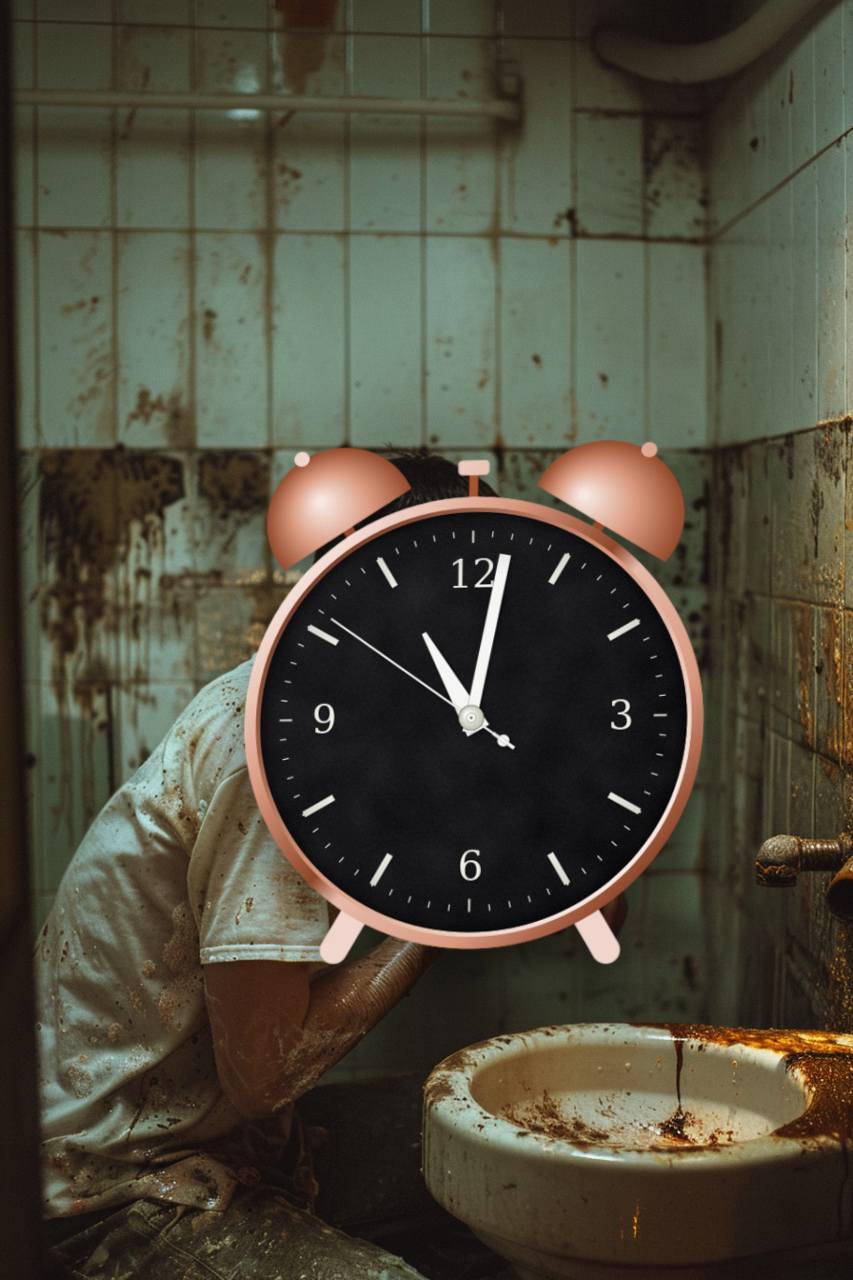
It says 11:01:51
